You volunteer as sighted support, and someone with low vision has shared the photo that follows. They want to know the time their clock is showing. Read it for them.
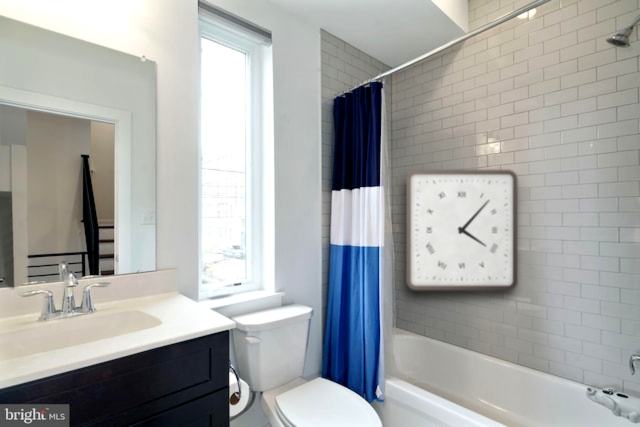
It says 4:07
